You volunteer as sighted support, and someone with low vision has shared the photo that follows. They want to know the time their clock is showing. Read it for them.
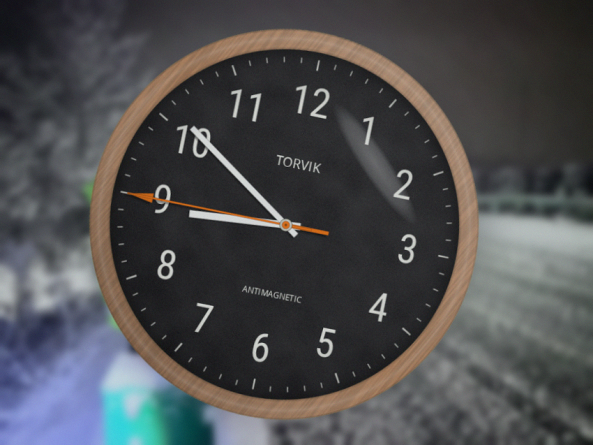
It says 8:50:45
